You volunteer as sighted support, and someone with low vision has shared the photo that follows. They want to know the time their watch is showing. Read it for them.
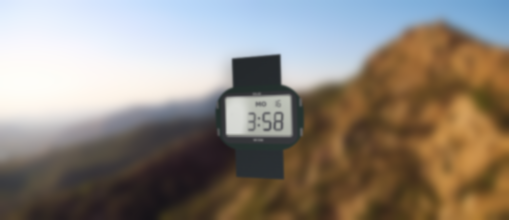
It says 3:58
